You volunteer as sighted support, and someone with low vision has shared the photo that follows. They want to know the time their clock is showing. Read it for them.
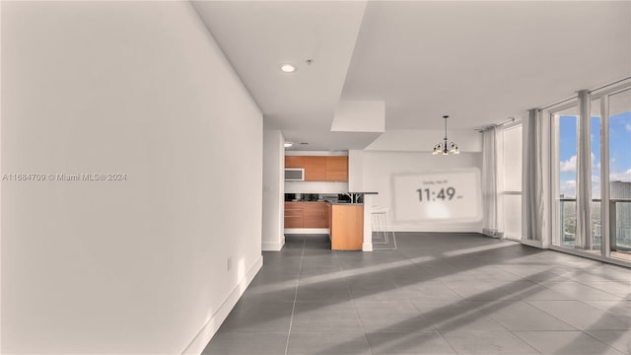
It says 11:49
